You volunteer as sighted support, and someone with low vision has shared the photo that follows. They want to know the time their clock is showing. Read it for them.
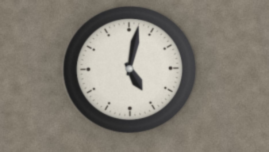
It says 5:02
